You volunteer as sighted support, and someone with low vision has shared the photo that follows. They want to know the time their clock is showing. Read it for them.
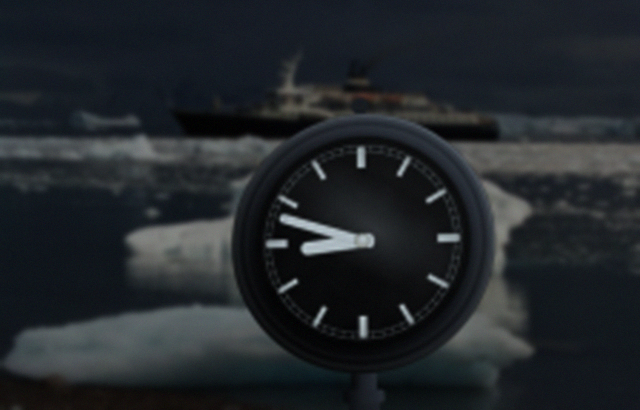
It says 8:48
